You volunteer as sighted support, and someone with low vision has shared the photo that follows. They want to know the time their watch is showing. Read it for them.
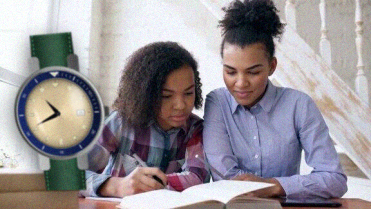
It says 10:41
